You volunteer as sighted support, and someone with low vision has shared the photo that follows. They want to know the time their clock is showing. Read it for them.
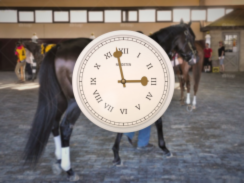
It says 2:58
